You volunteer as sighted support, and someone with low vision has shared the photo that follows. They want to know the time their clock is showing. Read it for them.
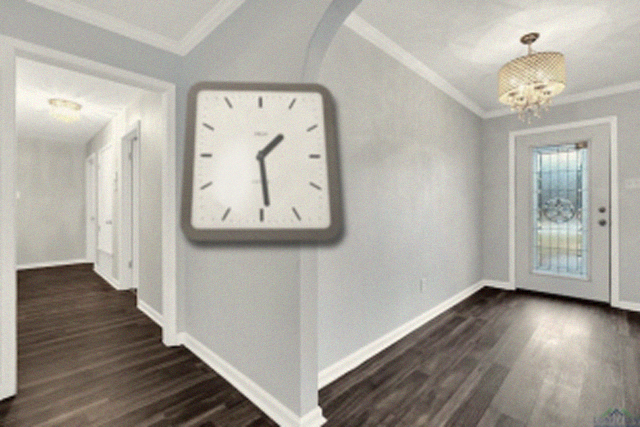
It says 1:29
